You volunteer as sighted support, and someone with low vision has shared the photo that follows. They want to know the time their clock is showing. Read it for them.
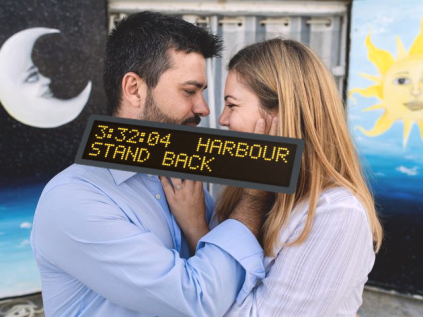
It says 3:32:04
